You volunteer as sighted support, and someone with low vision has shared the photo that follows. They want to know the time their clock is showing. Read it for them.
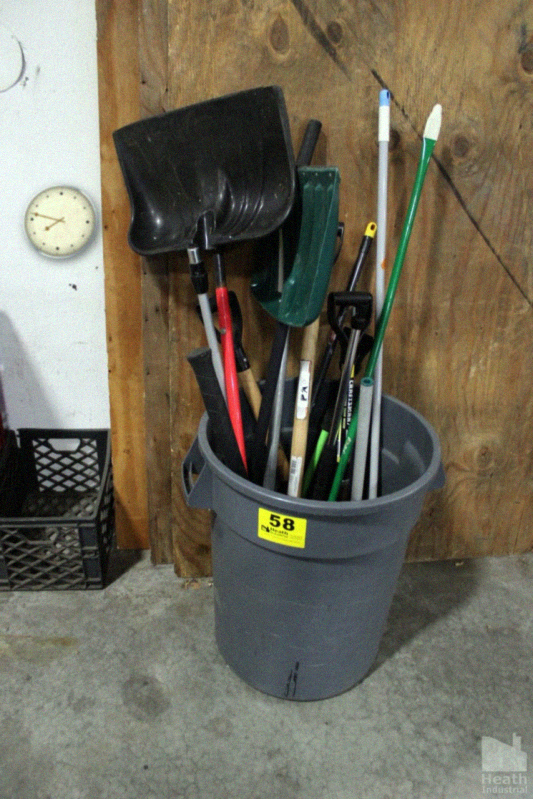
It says 7:47
